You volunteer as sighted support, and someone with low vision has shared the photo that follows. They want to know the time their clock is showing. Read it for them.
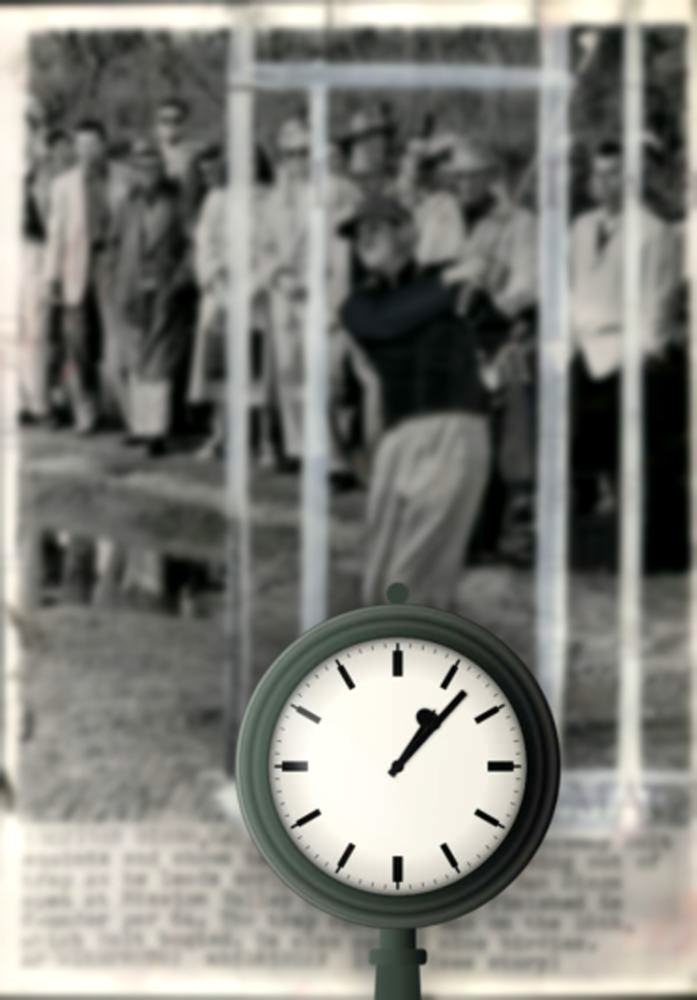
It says 1:07
